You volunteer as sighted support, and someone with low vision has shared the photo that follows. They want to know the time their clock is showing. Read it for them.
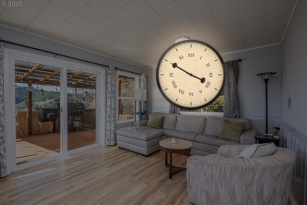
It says 3:50
